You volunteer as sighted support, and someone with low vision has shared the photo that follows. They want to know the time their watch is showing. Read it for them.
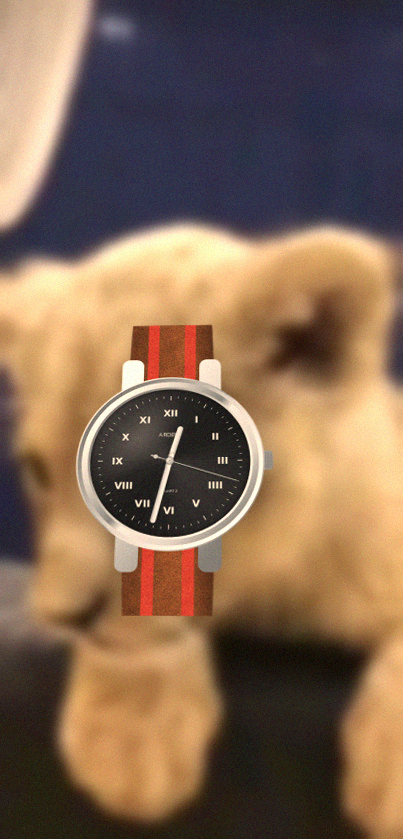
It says 12:32:18
